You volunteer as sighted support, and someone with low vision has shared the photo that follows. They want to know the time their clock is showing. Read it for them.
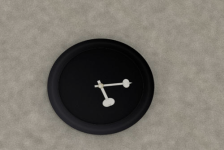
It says 5:14
